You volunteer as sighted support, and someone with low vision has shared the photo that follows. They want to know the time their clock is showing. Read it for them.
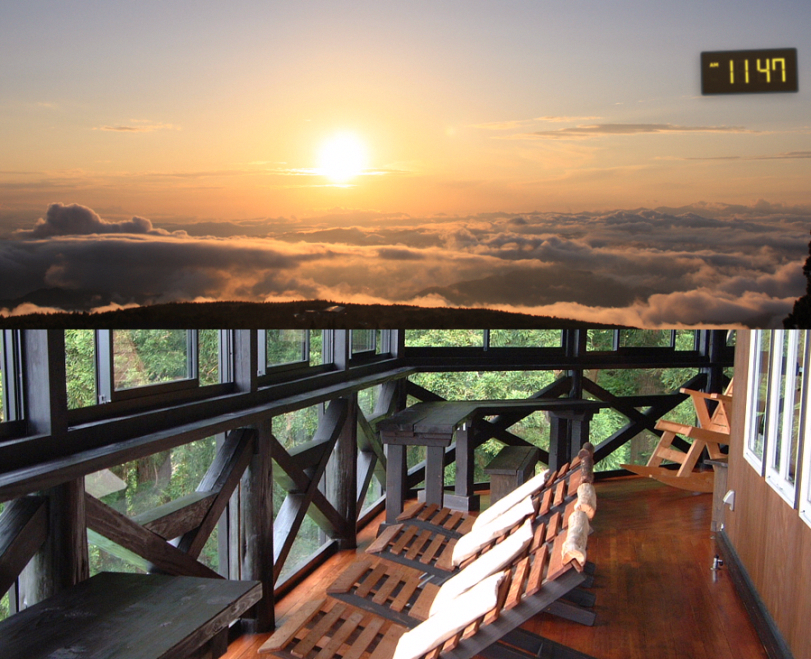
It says 11:47
